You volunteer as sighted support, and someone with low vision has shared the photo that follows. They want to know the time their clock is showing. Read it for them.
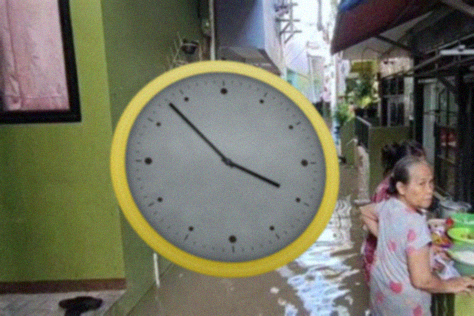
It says 3:53
